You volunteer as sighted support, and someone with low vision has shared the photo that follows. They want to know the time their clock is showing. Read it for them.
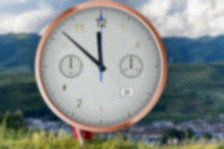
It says 11:52
